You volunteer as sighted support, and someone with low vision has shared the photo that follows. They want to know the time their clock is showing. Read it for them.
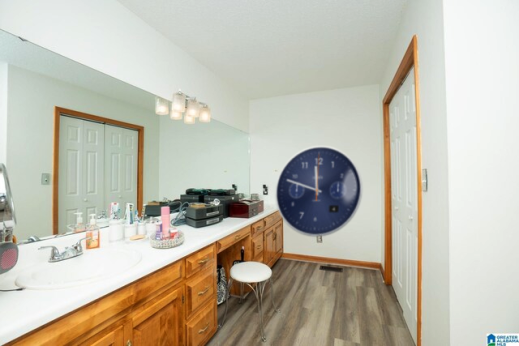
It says 11:48
